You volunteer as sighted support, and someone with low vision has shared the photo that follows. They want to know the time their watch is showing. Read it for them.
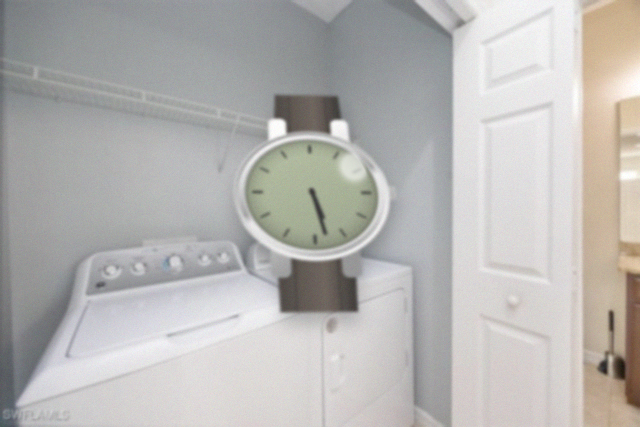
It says 5:28
